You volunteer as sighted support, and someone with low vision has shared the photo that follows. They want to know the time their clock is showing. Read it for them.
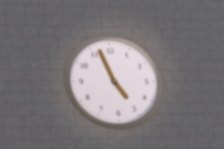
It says 4:57
